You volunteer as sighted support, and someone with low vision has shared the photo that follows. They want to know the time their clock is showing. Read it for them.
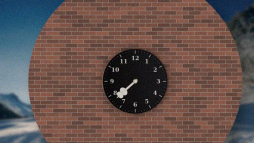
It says 7:38
